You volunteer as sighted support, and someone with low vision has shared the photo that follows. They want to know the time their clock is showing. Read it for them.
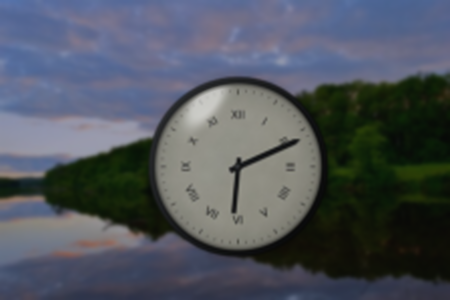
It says 6:11
